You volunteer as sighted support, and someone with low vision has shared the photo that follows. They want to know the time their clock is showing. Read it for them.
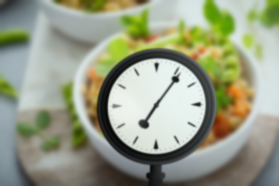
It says 7:06
